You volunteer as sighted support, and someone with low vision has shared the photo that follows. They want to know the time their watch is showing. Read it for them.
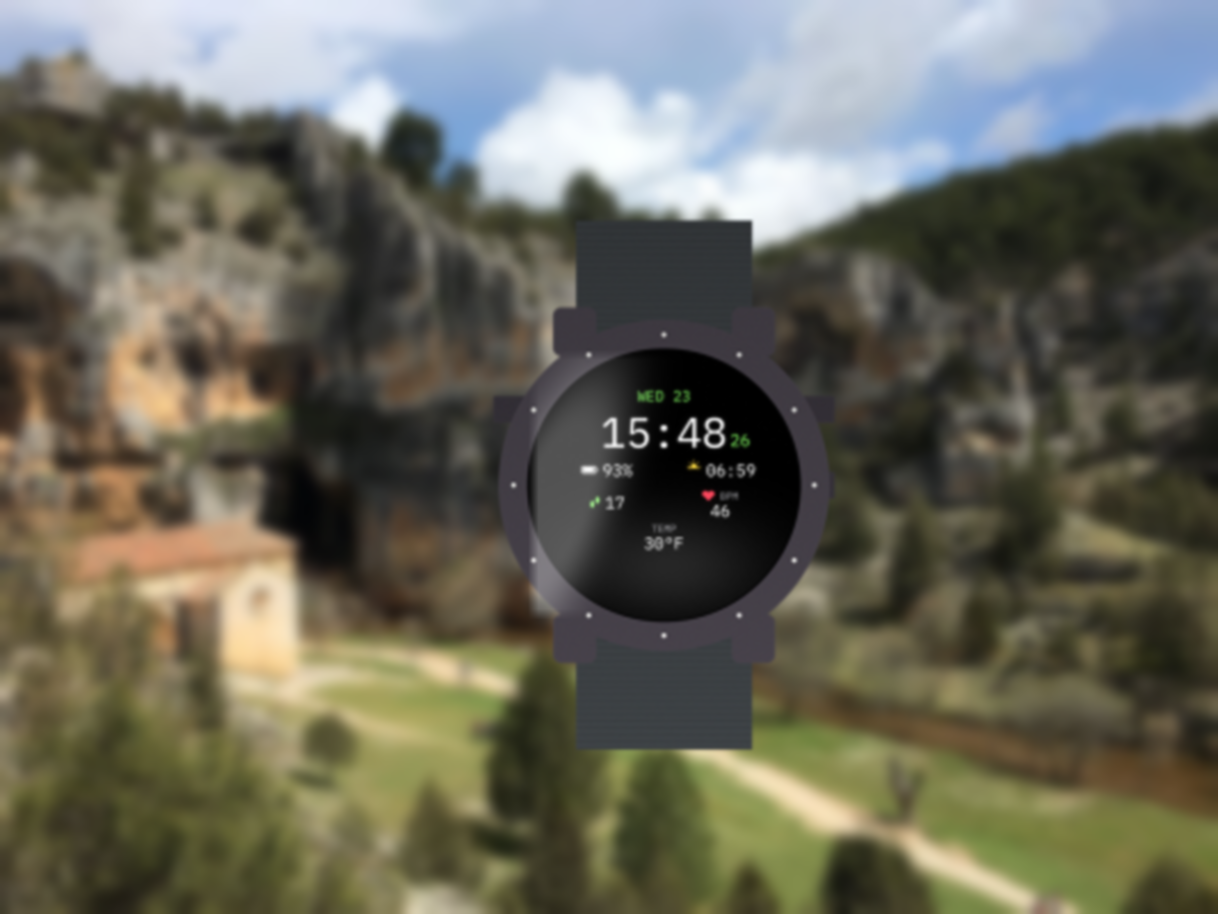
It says 15:48
